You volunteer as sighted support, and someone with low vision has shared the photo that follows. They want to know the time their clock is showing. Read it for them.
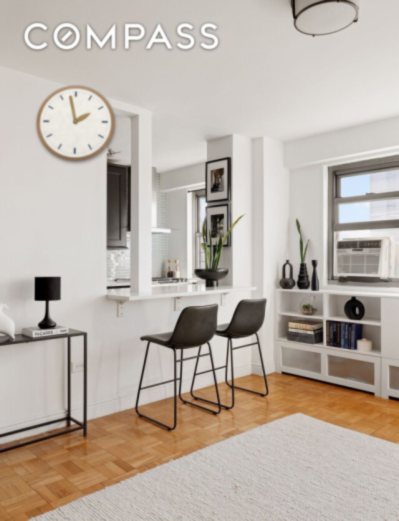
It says 1:58
